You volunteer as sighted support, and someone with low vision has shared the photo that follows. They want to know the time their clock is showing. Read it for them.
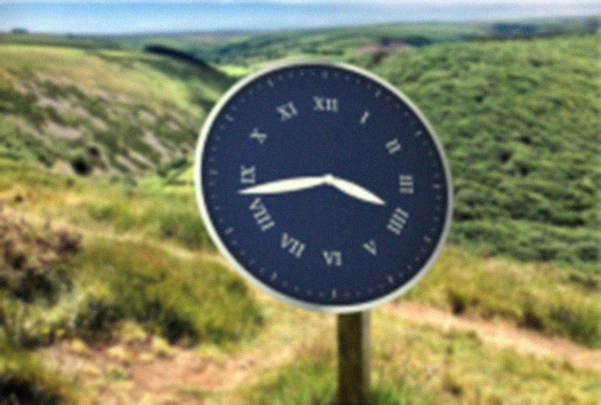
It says 3:43
